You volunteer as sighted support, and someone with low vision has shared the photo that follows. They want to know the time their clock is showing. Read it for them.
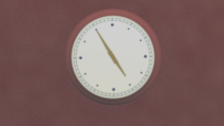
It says 4:55
